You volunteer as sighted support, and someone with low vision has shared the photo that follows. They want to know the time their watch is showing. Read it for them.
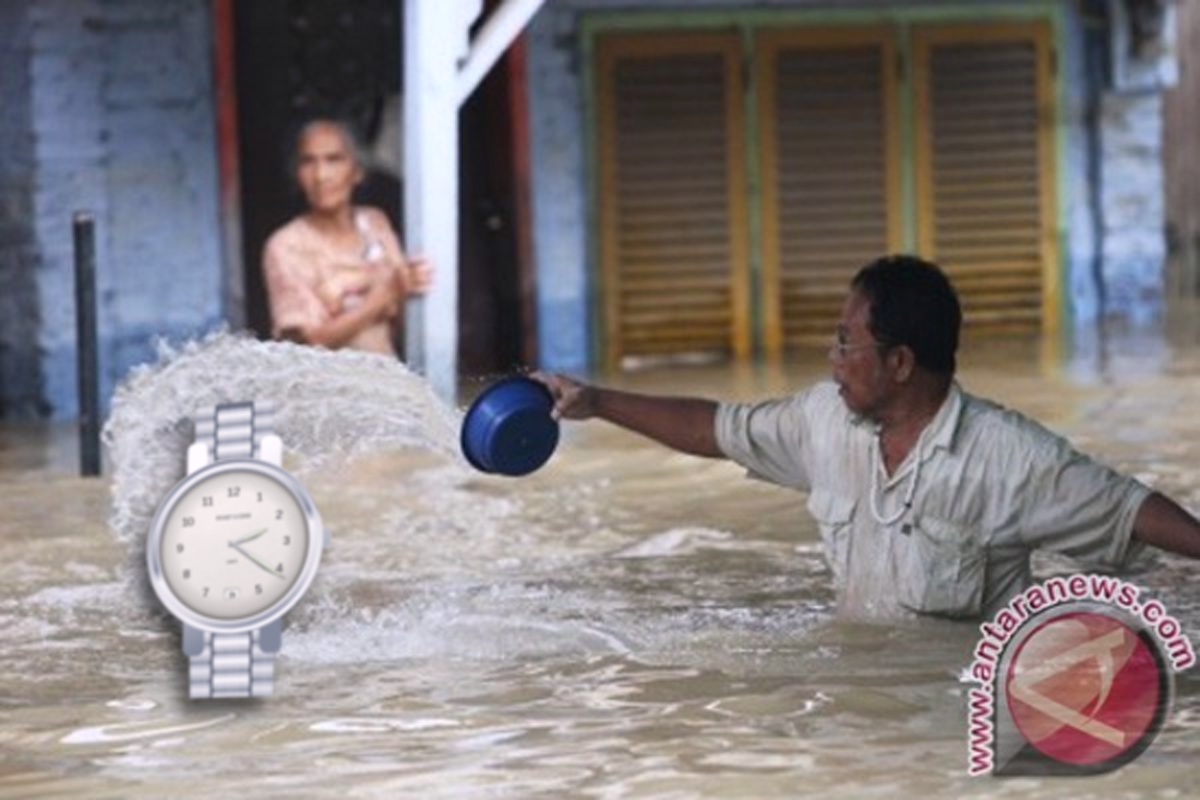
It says 2:21
